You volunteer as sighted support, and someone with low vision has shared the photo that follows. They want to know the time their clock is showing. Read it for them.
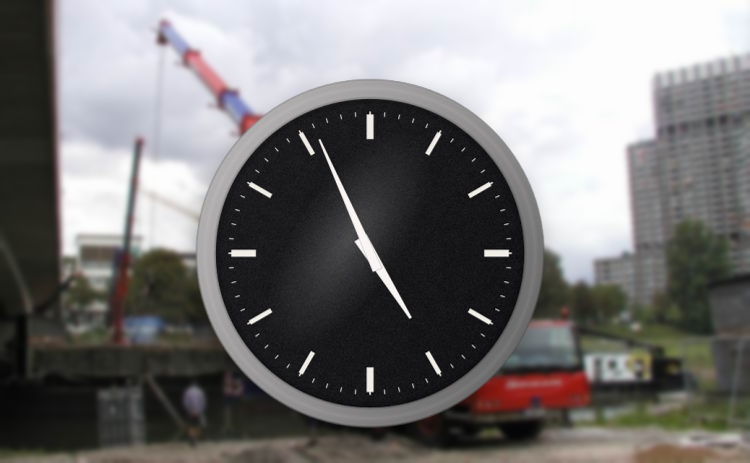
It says 4:56
